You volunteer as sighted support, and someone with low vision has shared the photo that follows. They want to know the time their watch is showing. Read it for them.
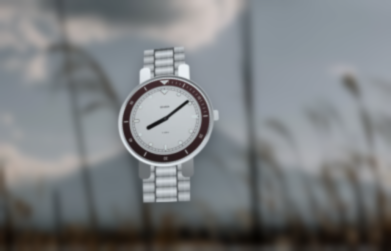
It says 8:09
